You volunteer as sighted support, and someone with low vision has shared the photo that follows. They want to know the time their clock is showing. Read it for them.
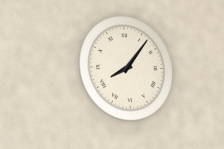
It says 8:07
